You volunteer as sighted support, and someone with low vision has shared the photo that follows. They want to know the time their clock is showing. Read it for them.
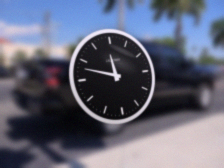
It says 11:48
